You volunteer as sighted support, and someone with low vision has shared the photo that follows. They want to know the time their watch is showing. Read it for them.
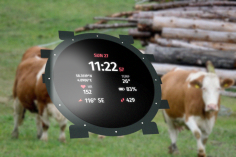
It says 11:22
